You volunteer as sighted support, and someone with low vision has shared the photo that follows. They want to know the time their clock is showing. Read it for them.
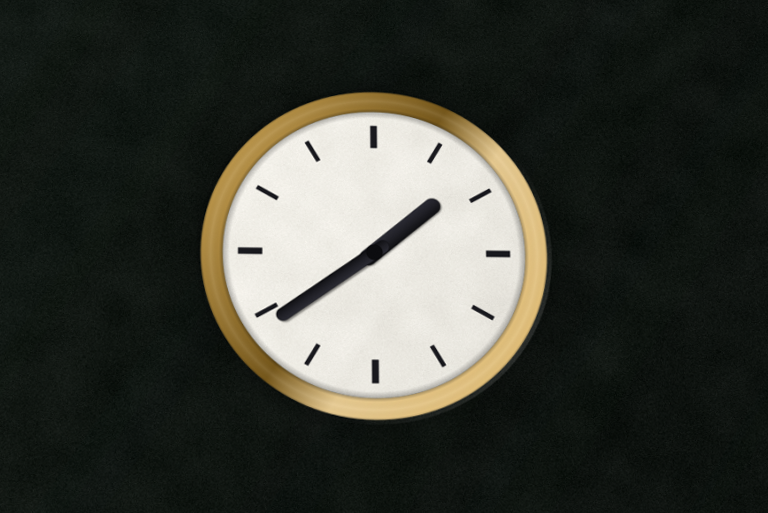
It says 1:39
